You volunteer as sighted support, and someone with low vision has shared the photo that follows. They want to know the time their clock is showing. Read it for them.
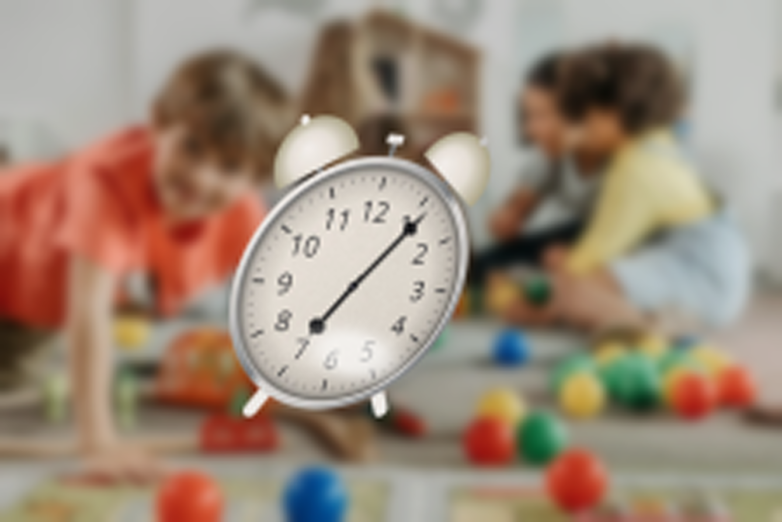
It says 7:06
